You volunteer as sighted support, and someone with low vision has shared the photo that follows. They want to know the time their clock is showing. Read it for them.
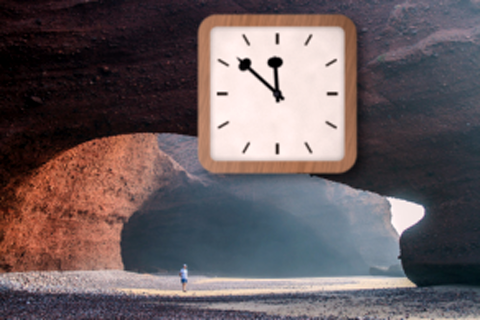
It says 11:52
